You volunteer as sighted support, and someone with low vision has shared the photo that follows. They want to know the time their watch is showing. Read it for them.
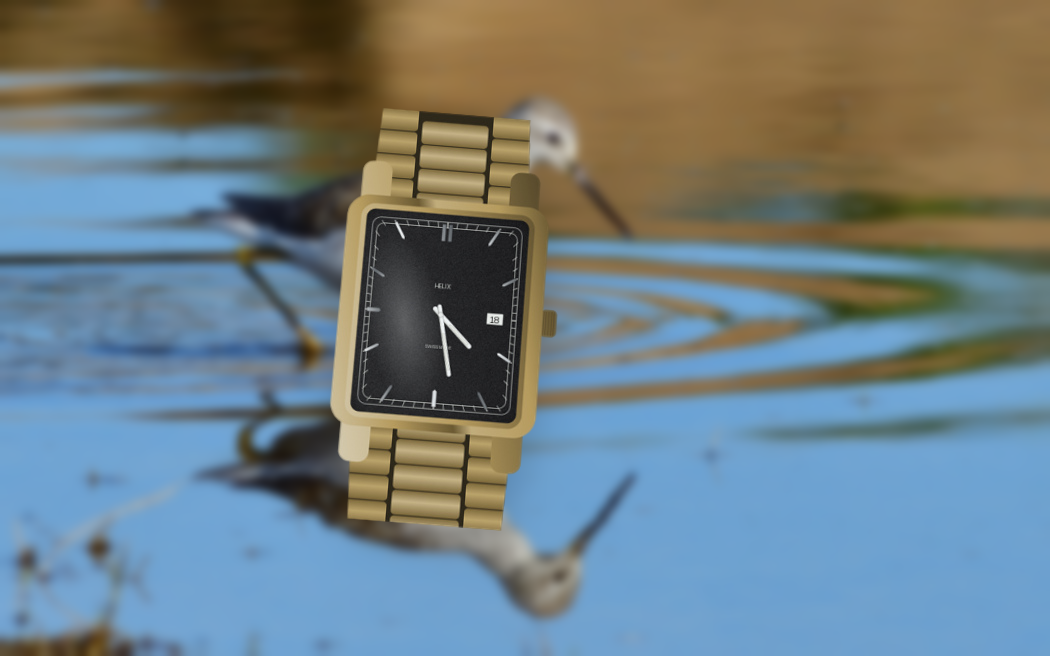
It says 4:28
